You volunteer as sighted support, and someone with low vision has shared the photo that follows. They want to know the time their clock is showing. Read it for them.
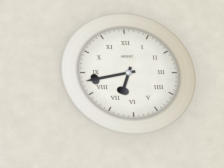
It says 6:43
